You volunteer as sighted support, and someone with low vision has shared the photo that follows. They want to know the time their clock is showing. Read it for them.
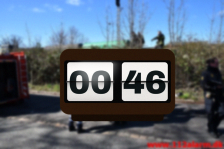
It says 0:46
